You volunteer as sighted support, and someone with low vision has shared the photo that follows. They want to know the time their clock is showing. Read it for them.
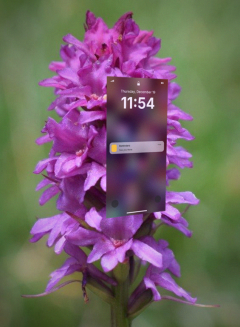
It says 11:54
